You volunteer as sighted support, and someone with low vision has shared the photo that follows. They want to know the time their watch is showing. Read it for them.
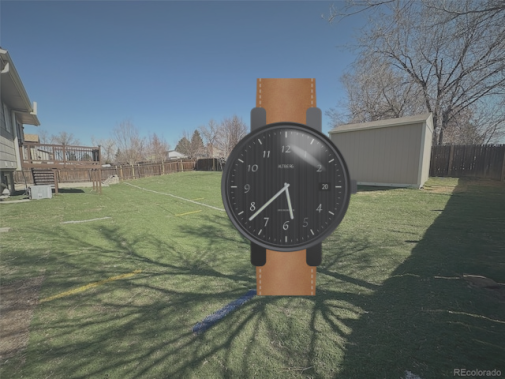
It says 5:38
